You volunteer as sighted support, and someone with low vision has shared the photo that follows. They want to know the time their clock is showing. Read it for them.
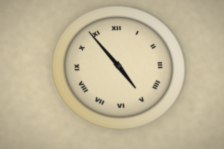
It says 4:54
